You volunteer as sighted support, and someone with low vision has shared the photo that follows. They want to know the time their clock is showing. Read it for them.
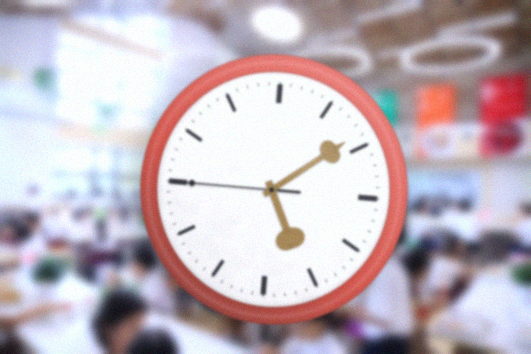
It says 5:08:45
